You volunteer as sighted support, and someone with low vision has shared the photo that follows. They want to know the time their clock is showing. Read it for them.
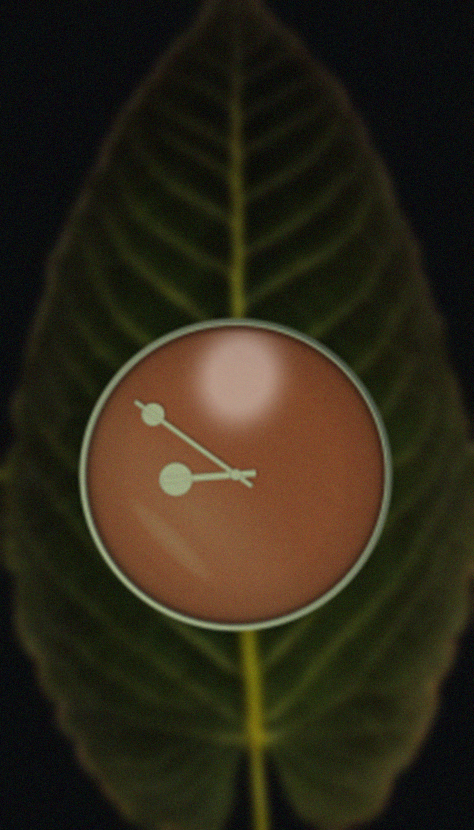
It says 8:51
